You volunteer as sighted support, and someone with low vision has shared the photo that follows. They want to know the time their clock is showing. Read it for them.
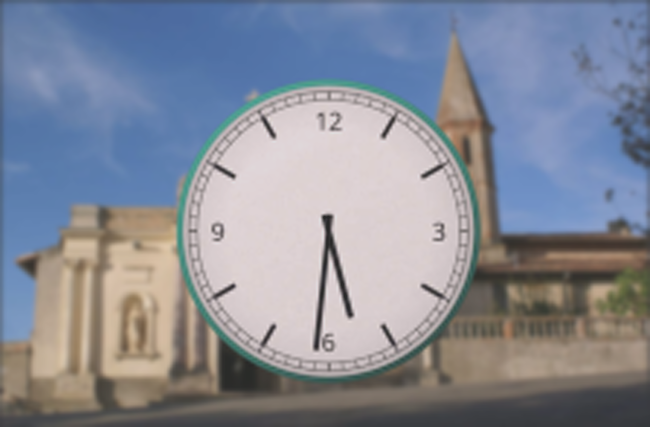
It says 5:31
